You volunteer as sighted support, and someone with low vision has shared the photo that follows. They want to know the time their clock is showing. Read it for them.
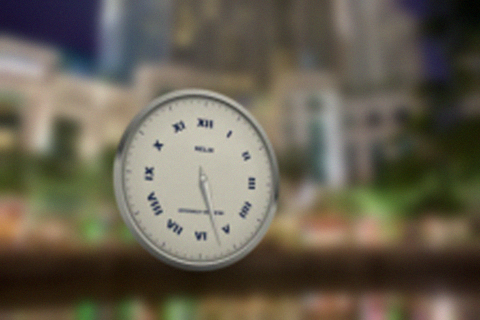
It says 5:27
